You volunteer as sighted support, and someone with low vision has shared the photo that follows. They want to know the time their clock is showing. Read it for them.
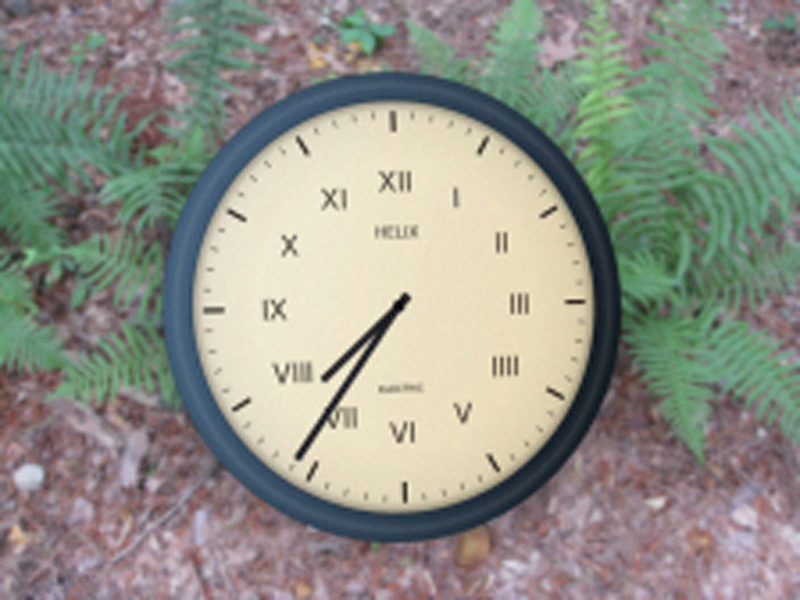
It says 7:36
